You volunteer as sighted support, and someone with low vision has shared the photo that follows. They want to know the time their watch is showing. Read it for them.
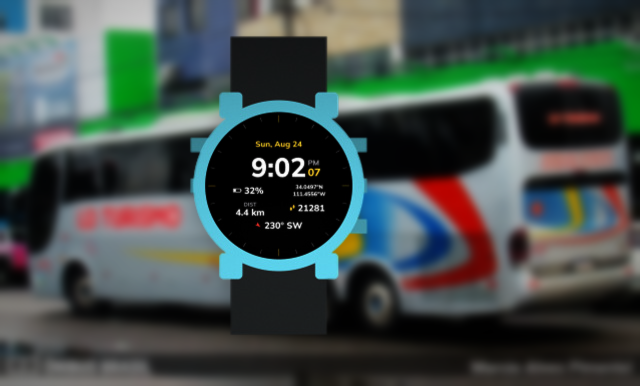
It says 9:02:07
